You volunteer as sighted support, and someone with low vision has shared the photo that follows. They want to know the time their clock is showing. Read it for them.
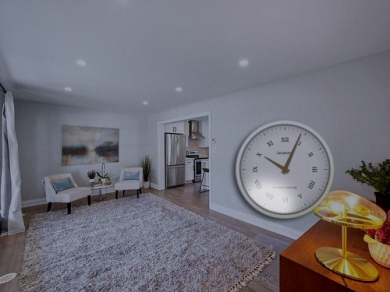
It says 10:04
